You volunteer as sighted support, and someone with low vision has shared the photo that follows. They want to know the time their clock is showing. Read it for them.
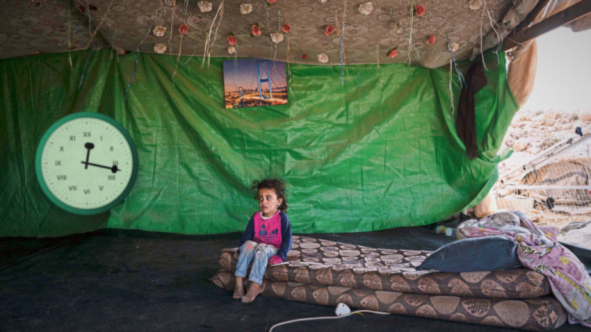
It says 12:17
